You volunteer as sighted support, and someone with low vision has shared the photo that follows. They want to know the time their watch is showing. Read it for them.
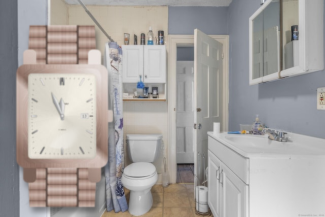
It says 11:56
